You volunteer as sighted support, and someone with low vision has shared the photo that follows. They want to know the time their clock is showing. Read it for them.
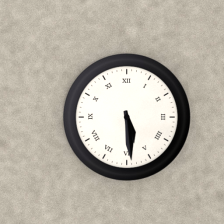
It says 5:29
